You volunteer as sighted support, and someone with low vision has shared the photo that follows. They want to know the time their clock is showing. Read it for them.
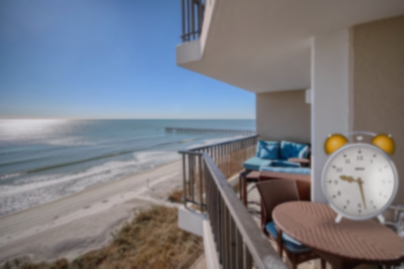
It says 9:28
